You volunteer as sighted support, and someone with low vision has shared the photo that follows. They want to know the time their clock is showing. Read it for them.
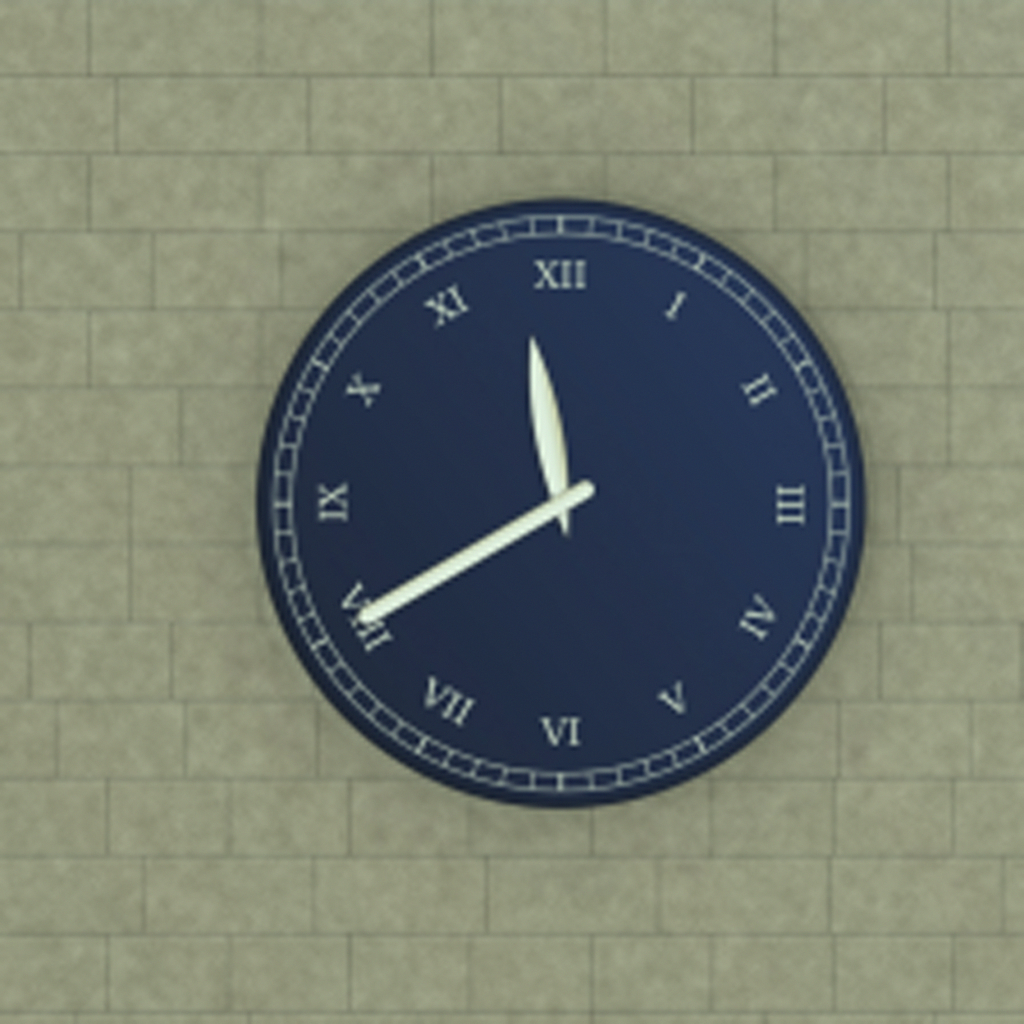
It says 11:40
